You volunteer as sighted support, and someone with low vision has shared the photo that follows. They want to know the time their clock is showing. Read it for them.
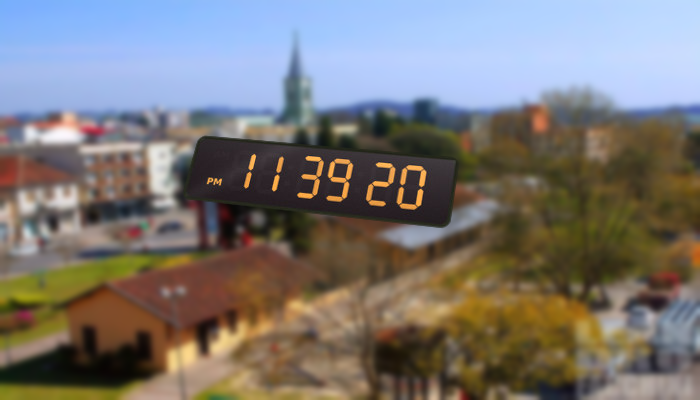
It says 11:39:20
